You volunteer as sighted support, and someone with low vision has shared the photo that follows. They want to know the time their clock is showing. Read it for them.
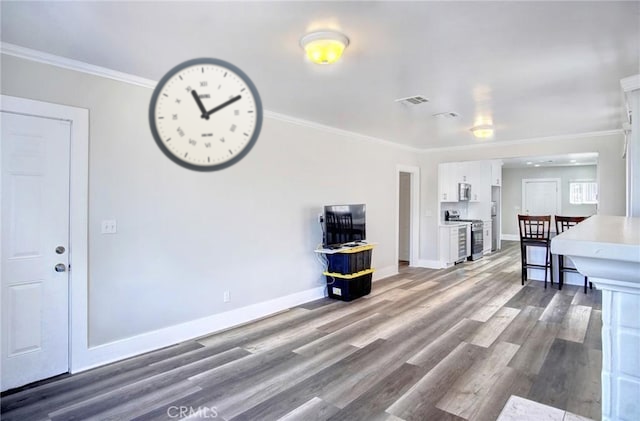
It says 11:11
